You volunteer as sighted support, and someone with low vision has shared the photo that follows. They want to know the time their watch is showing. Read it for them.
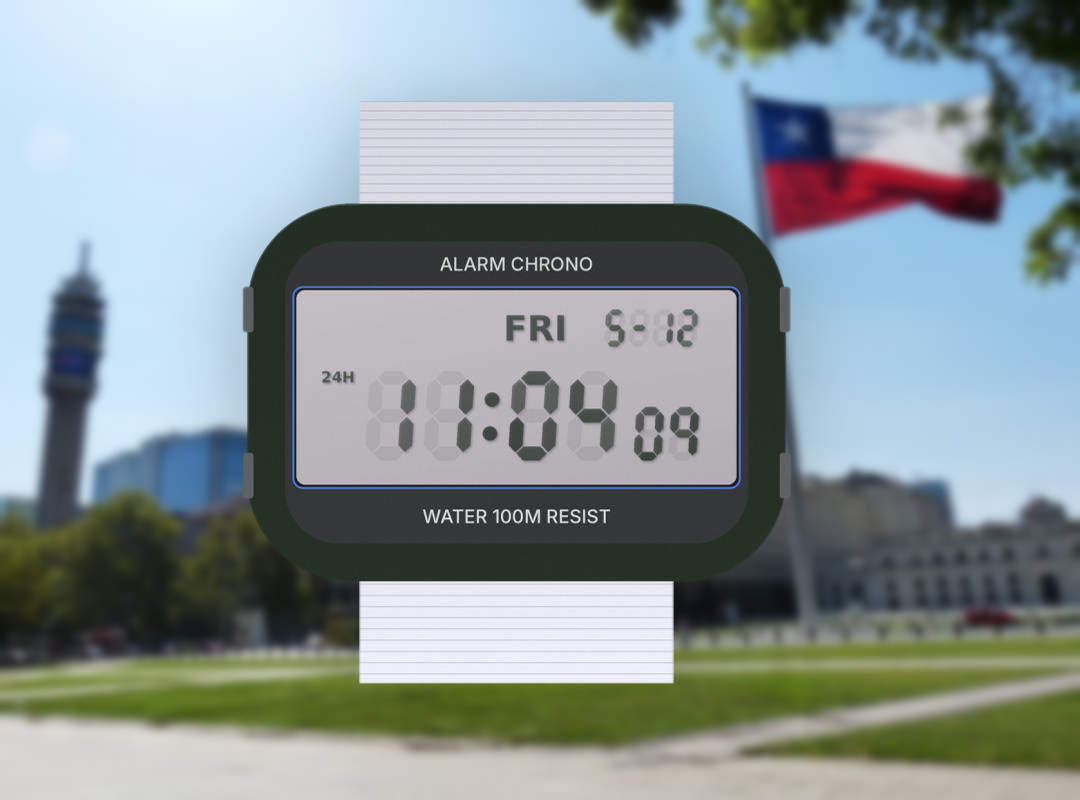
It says 11:04:09
